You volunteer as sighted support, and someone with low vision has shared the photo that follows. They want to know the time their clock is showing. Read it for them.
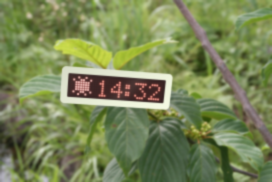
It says 14:32
